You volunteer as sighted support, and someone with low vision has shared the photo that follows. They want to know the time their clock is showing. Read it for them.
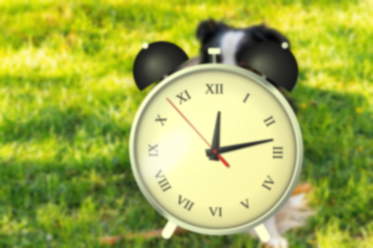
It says 12:12:53
